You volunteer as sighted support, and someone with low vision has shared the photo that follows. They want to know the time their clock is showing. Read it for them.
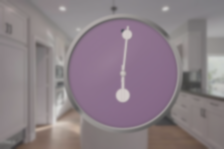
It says 6:01
